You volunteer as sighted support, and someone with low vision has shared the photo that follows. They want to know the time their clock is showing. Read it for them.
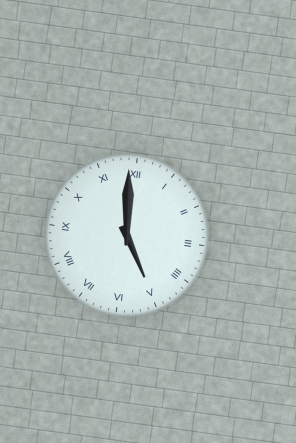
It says 4:59
